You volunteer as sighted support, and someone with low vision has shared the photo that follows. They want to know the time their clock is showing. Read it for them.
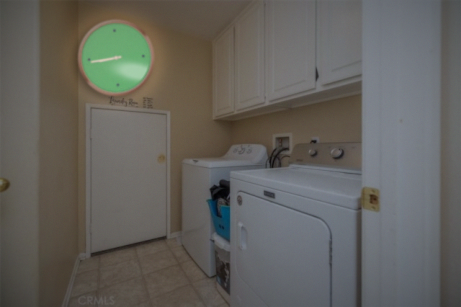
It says 8:44
